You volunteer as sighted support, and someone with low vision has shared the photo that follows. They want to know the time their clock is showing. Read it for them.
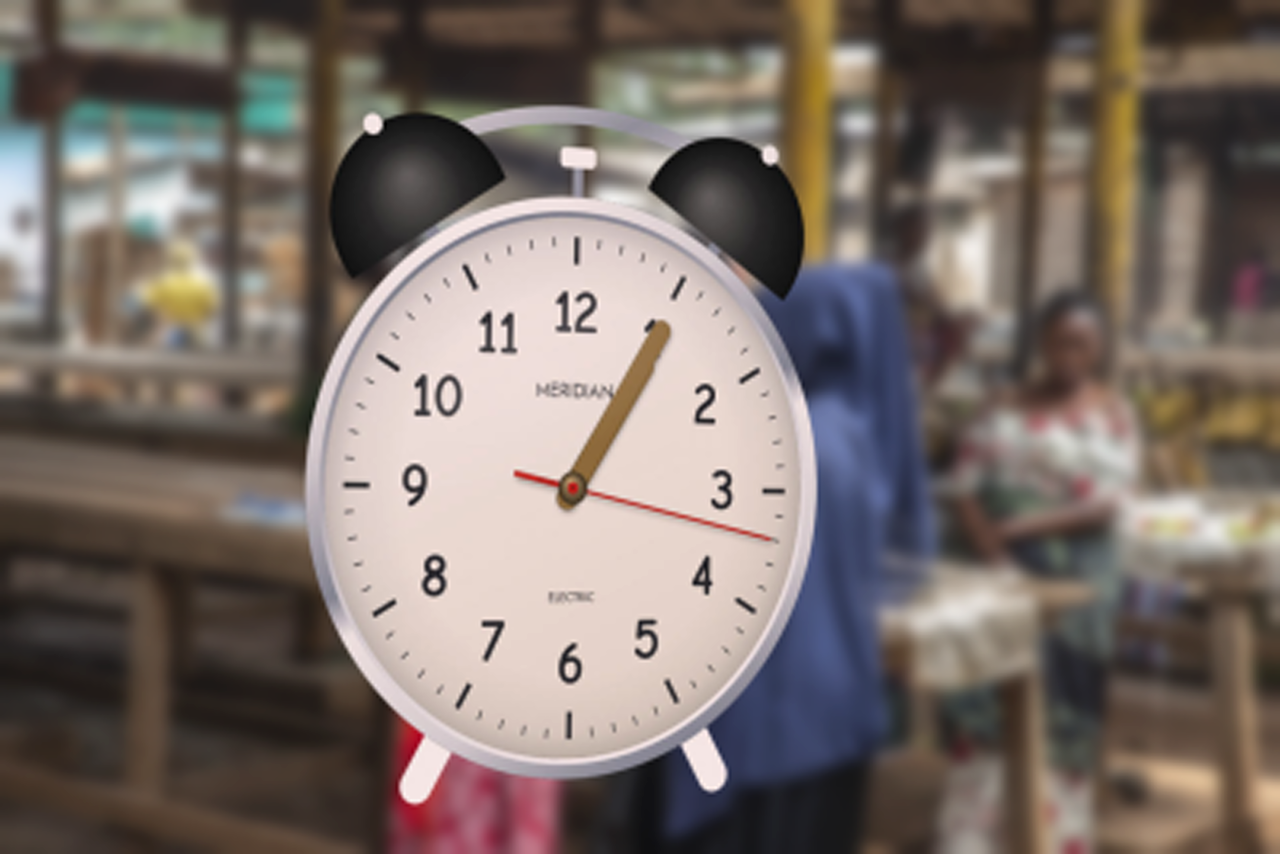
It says 1:05:17
